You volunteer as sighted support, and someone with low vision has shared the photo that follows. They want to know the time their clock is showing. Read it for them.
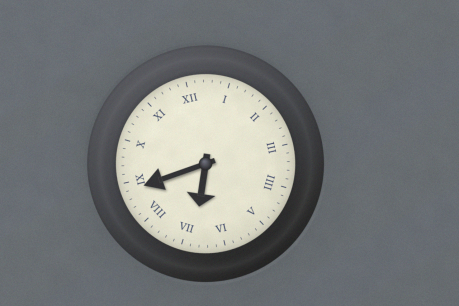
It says 6:44
